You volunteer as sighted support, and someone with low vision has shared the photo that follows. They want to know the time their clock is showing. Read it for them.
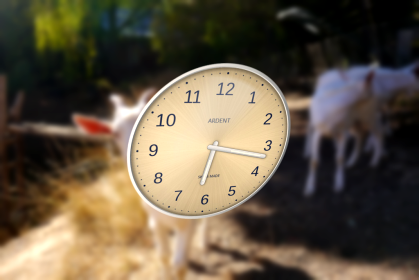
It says 6:17
